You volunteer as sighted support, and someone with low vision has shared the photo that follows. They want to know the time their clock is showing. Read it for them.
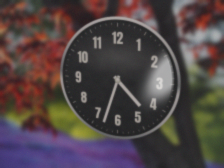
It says 4:33
